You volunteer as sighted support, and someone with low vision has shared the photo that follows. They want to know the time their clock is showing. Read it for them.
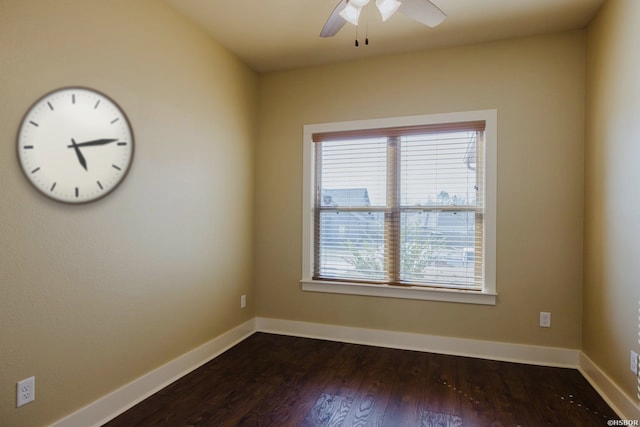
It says 5:14
